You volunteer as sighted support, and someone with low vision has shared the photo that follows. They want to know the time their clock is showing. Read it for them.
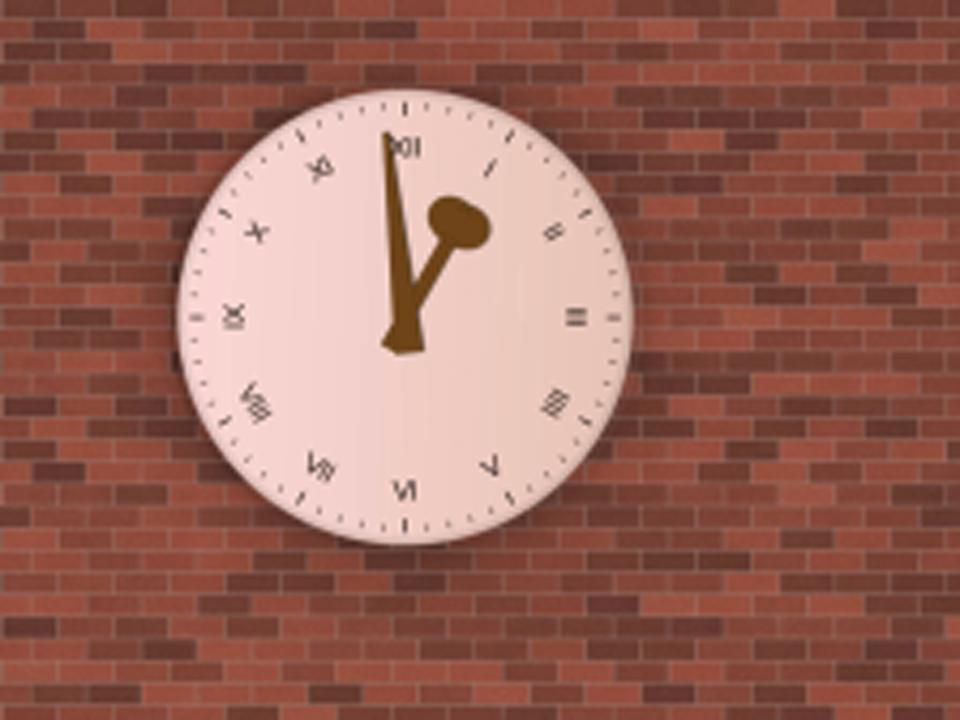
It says 12:59
